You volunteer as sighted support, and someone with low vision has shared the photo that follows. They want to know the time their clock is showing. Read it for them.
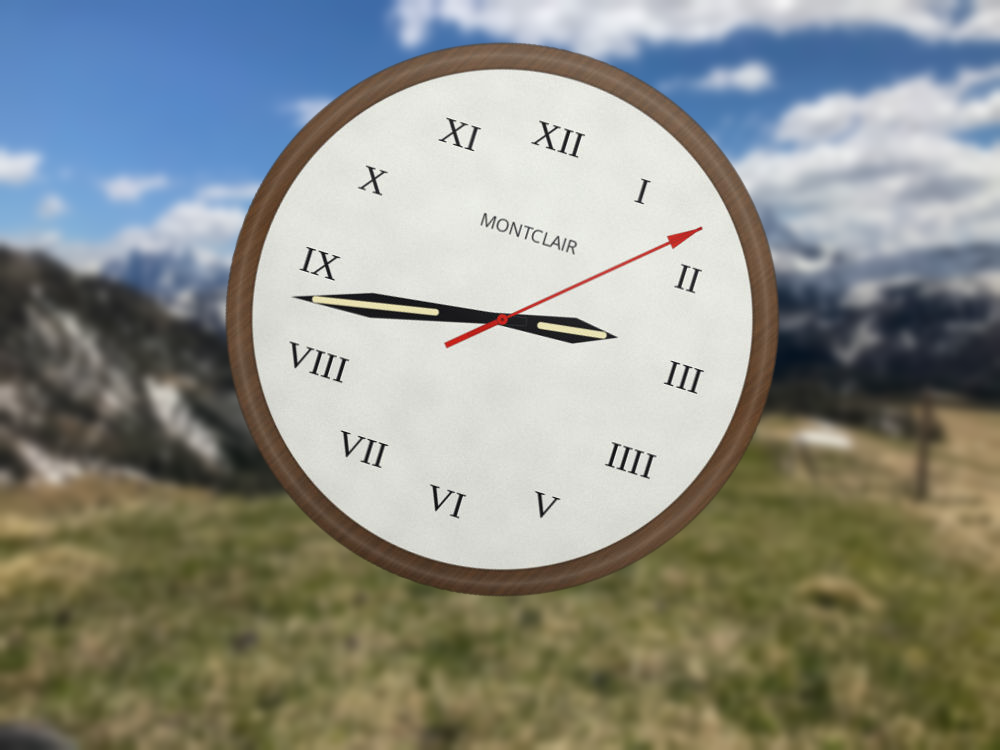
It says 2:43:08
